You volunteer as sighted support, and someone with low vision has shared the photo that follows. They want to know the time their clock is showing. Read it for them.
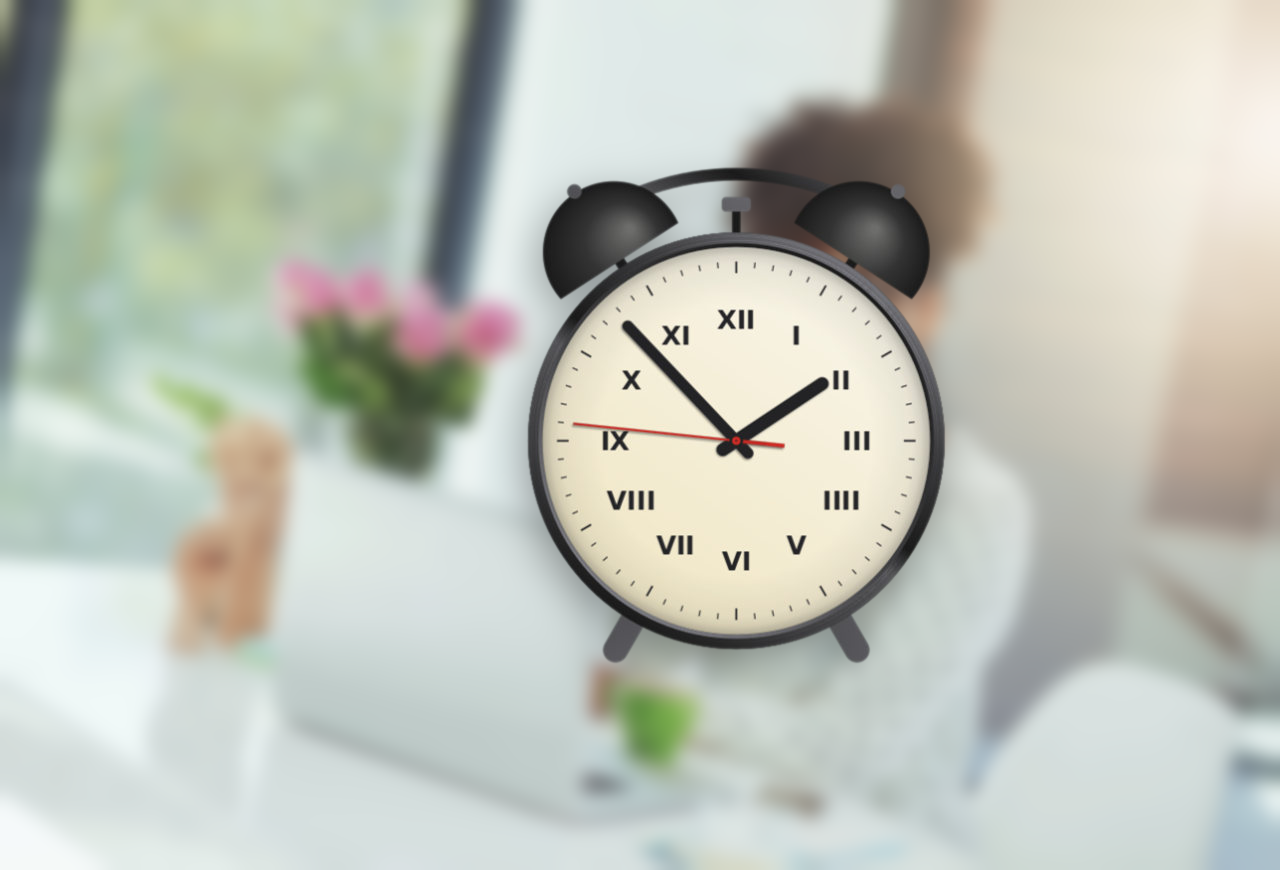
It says 1:52:46
